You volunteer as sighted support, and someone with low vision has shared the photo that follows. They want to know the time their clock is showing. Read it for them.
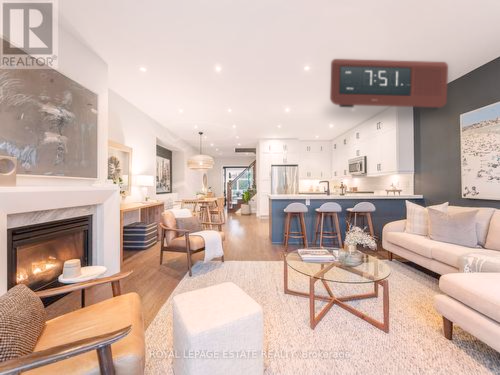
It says 7:51
